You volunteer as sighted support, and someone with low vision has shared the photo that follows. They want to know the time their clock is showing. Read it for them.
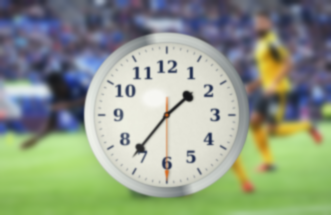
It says 1:36:30
